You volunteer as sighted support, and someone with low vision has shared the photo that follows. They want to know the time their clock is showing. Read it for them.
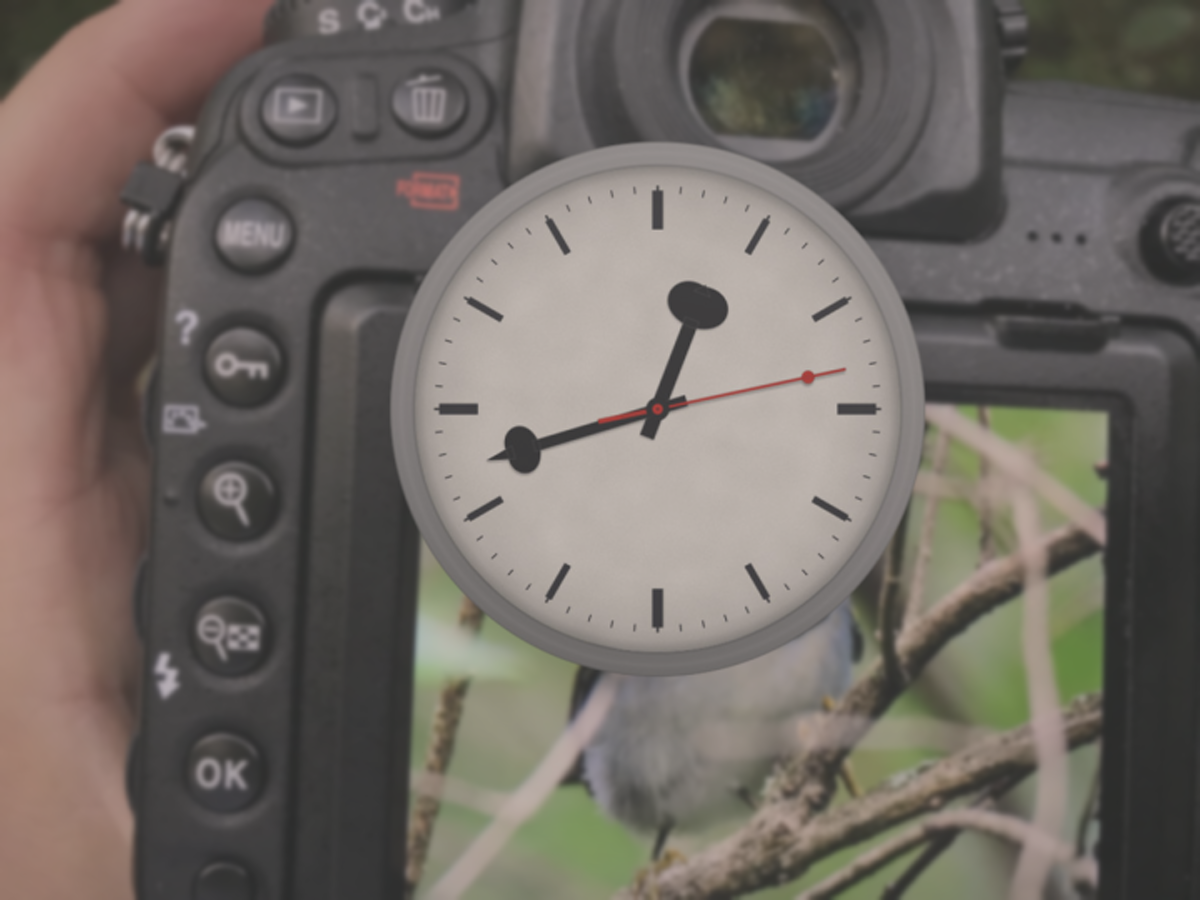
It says 12:42:13
